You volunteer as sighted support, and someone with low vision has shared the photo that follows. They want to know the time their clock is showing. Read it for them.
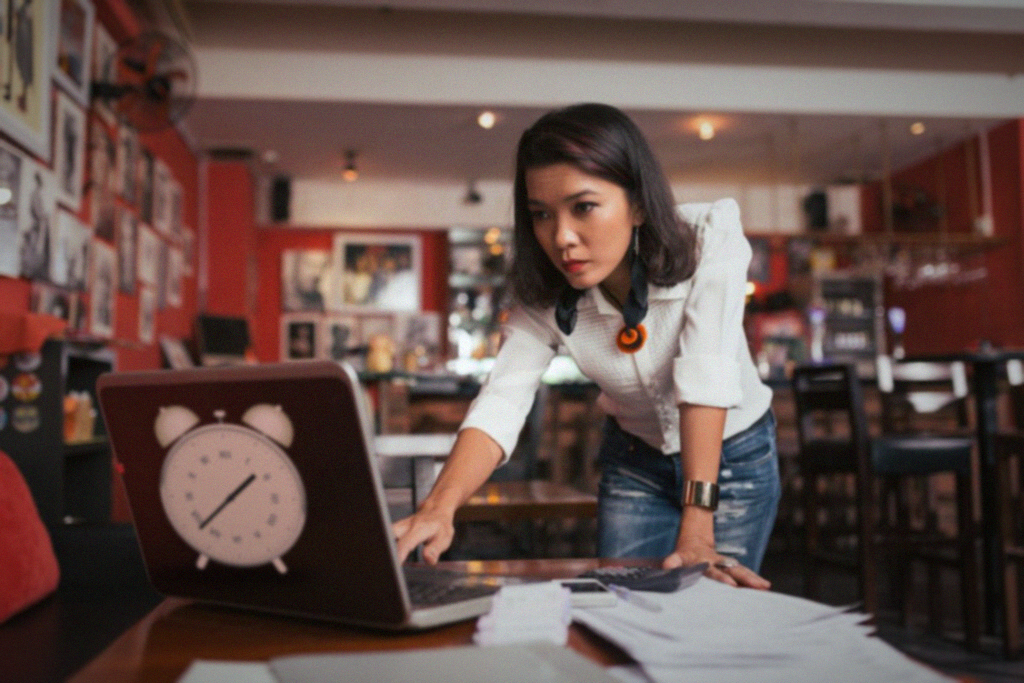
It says 1:38
